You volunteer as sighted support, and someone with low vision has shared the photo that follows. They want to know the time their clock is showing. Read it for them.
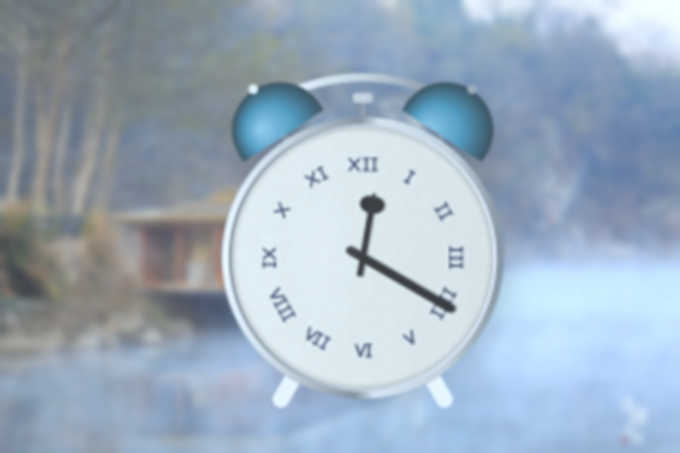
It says 12:20
